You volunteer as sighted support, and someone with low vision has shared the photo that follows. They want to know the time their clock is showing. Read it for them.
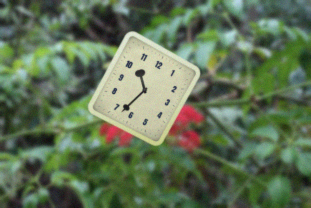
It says 10:33
